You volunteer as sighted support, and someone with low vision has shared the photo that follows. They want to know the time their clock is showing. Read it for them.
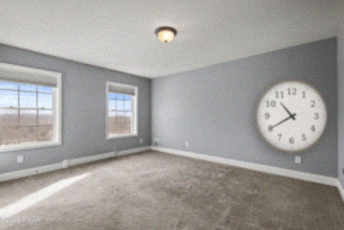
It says 10:40
